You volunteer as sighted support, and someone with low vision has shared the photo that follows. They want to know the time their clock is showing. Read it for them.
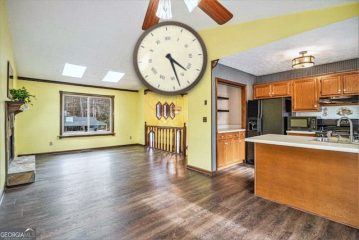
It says 4:28
